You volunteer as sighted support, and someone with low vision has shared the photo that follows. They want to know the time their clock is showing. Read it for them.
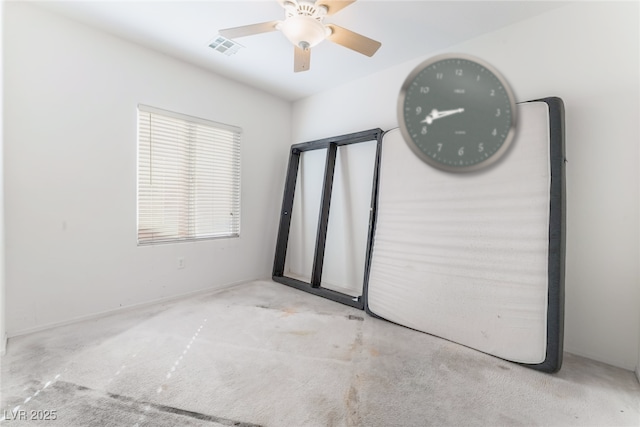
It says 8:42
